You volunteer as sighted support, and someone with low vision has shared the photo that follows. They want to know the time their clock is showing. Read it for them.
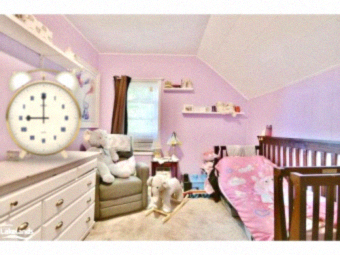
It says 9:00
